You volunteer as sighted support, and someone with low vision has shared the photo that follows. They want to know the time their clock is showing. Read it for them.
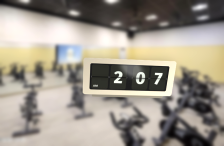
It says 2:07
